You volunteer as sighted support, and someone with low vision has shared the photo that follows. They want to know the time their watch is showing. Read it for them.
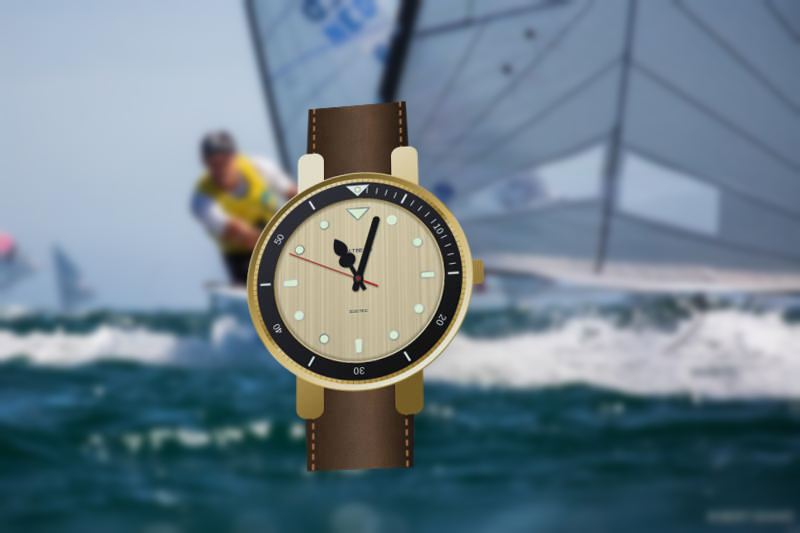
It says 11:02:49
